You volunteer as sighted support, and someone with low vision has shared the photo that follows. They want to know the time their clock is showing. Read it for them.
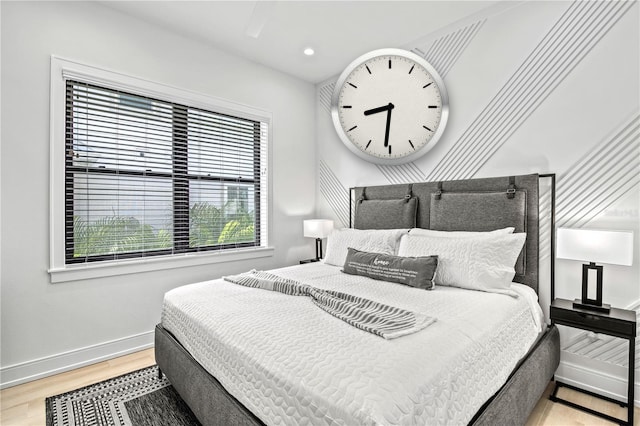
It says 8:31
